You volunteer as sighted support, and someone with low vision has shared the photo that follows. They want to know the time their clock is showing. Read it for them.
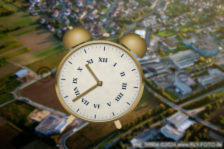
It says 10:38
